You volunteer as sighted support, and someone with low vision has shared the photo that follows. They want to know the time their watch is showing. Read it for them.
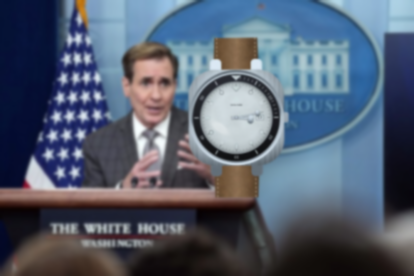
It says 3:13
